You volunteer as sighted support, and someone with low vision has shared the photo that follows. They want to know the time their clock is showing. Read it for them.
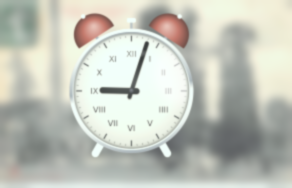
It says 9:03
